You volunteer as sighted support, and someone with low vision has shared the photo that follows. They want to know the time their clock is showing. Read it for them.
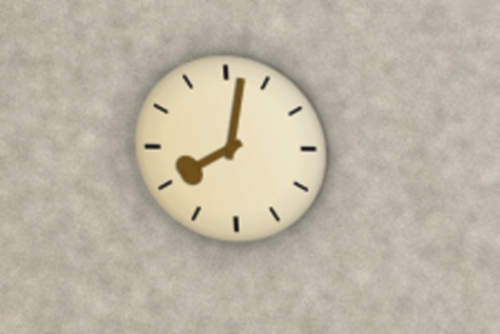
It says 8:02
